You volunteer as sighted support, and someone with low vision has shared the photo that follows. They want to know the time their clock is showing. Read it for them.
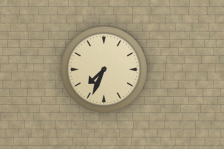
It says 7:34
